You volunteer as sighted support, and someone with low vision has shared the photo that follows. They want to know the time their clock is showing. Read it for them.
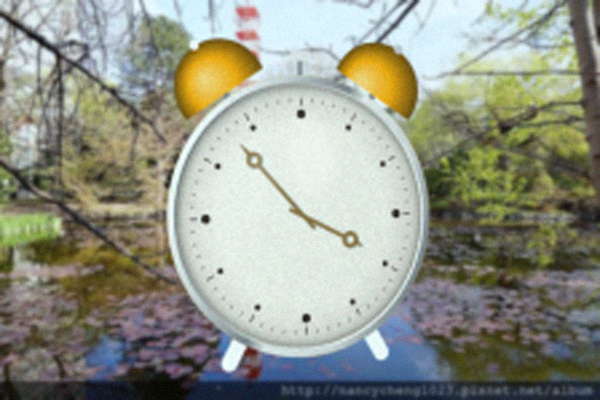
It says 3:53
